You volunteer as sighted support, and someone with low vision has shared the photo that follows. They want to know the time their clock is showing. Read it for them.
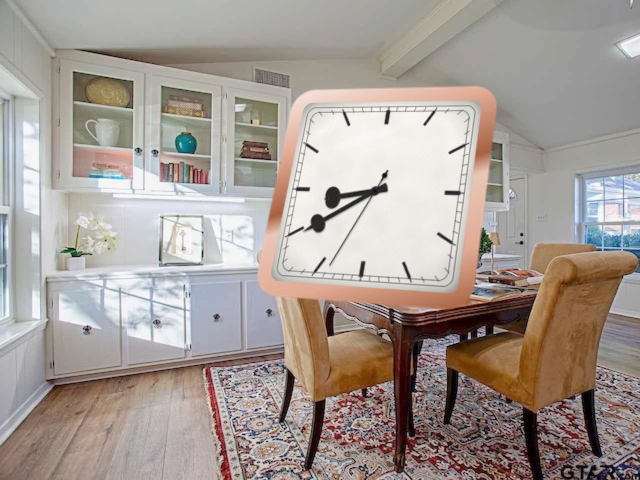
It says 8:39:34
